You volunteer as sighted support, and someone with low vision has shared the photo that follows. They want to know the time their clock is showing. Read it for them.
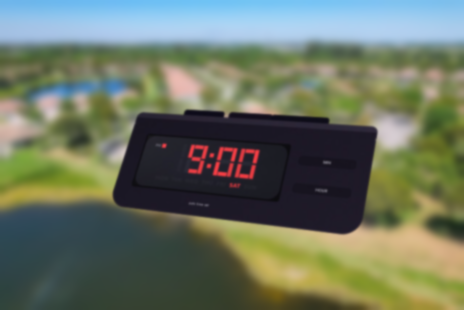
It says 9:00
